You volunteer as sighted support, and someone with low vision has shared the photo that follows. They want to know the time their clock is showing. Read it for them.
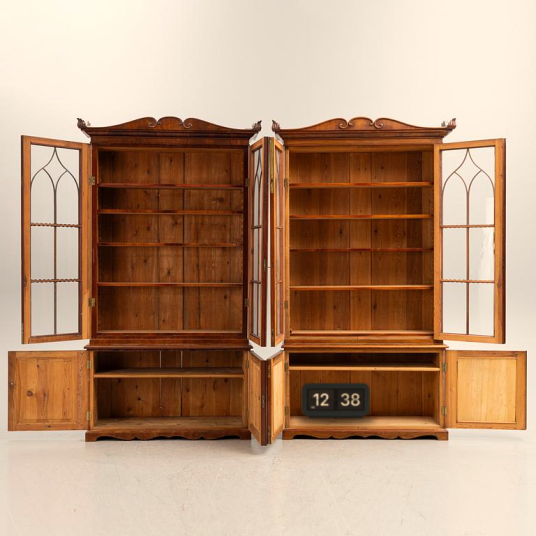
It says 12:38
